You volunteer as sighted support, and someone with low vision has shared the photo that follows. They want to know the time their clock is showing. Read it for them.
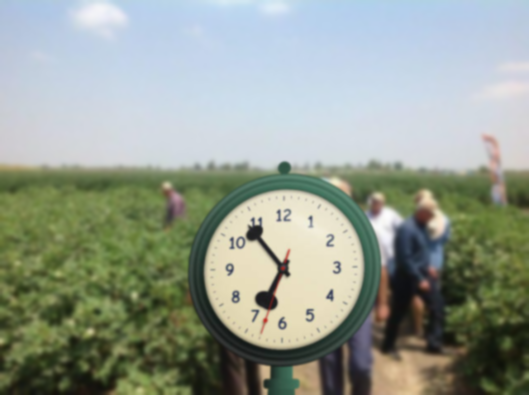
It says 6:53:33
